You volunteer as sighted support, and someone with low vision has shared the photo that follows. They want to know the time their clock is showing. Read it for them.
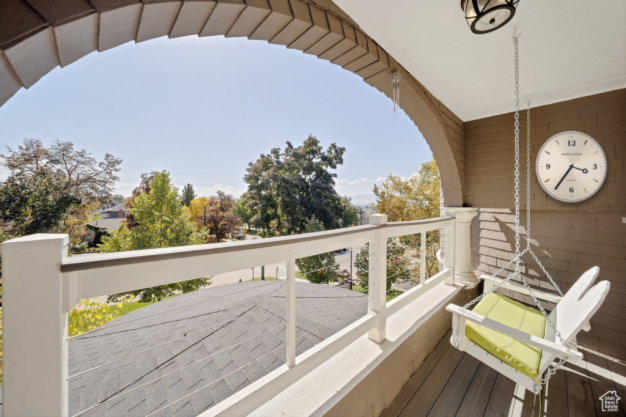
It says 3:36
